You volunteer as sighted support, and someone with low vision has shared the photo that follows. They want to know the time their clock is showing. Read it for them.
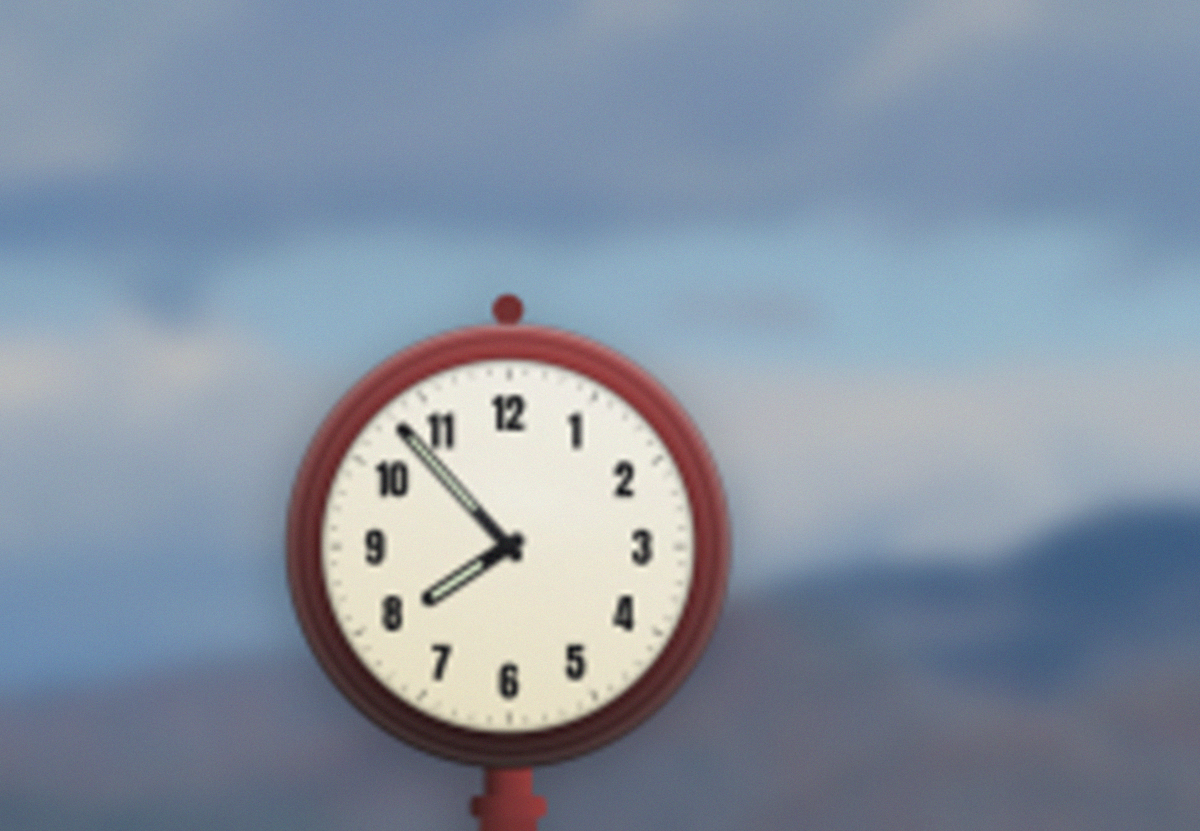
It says 7:53
